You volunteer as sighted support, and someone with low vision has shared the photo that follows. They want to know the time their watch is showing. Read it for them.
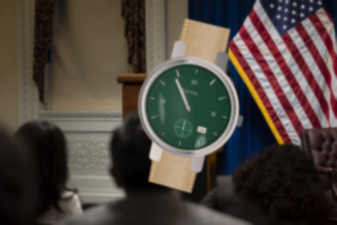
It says 10:54
